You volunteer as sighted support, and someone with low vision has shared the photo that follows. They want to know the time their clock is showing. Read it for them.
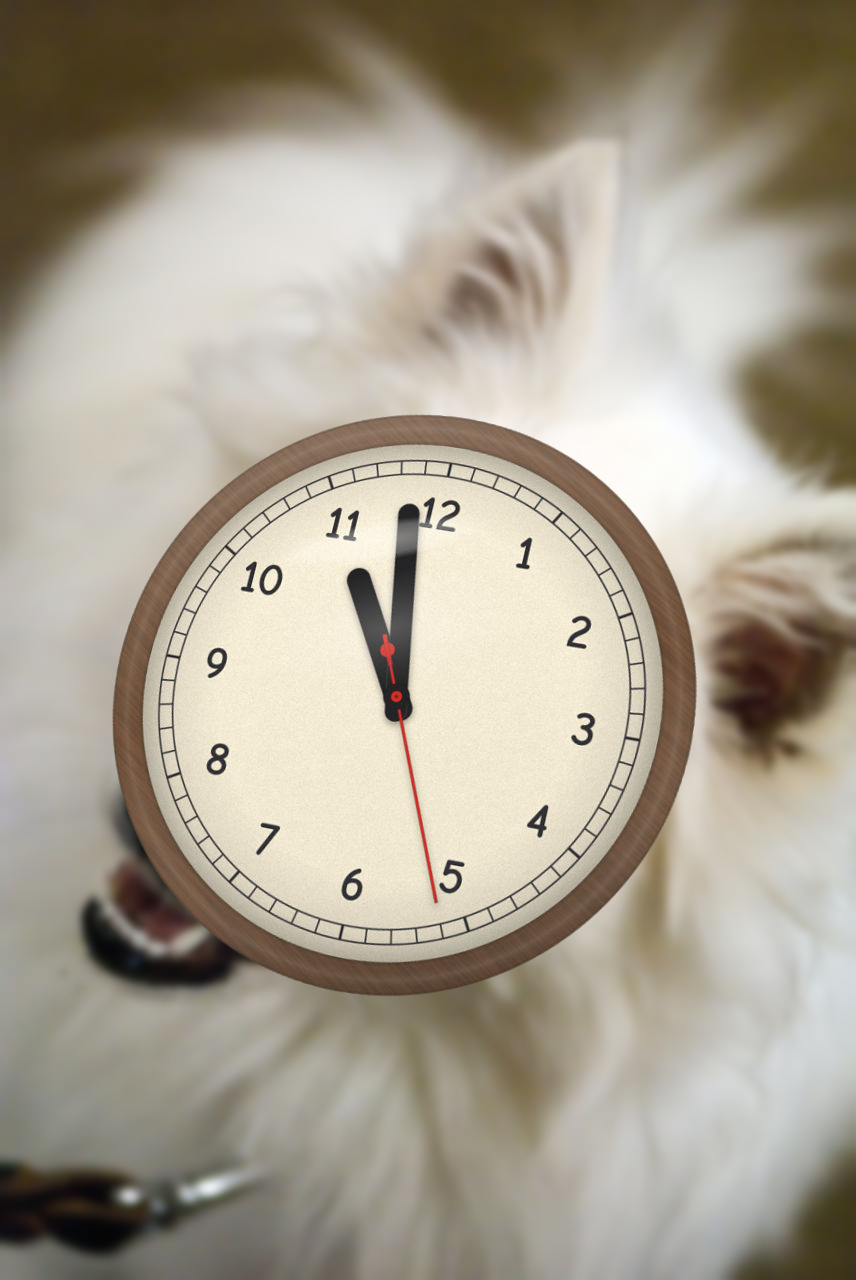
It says 10:58:26
